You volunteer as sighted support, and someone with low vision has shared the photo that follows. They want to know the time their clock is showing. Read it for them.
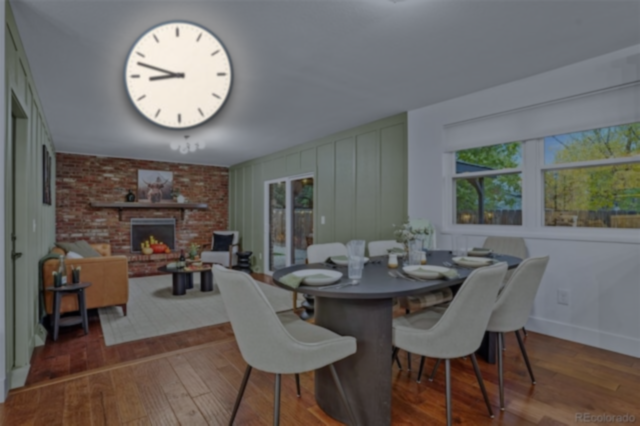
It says 8:48
